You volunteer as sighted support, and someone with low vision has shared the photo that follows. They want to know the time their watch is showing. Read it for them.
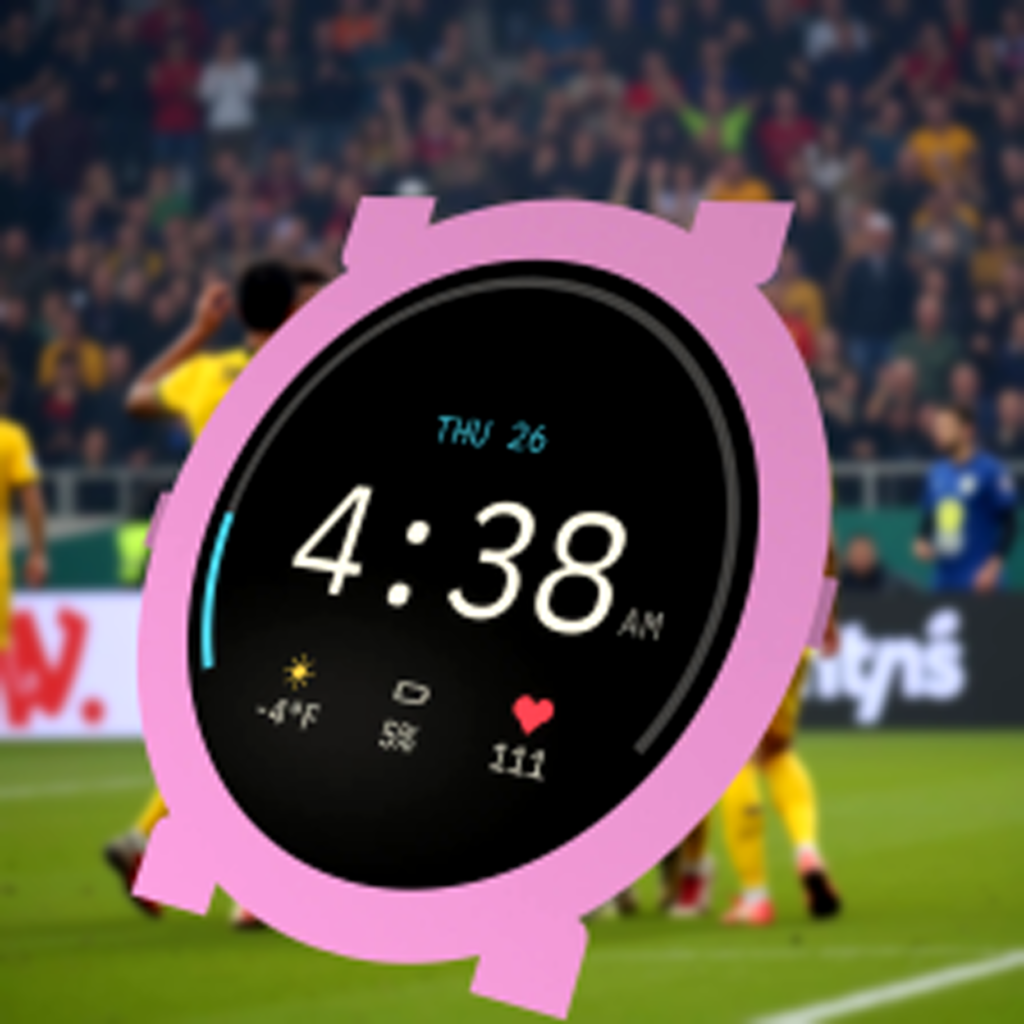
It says 4:38
